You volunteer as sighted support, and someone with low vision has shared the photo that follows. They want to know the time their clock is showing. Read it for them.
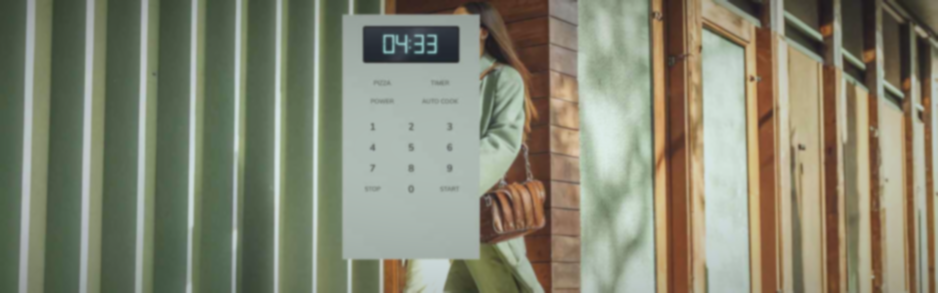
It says 4:33
